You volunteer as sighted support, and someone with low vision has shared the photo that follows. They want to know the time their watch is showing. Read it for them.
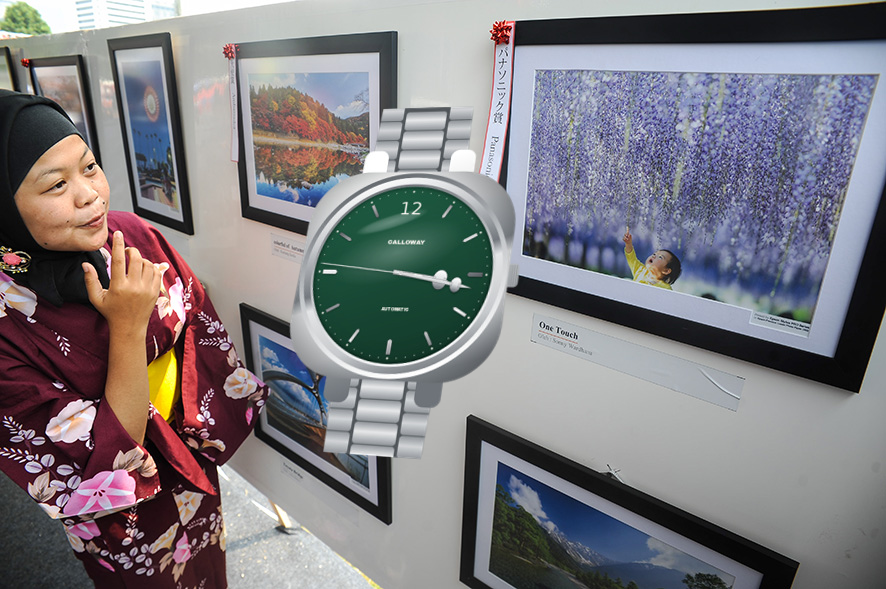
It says 3:16:46
